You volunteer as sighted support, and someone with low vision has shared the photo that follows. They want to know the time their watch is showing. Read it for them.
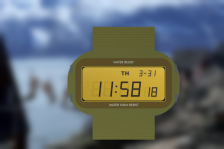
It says 11:58:18
